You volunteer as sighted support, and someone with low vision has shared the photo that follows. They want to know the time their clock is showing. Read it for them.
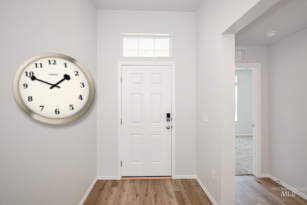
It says 1:49
